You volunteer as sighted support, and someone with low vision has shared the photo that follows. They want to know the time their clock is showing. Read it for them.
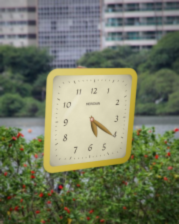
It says 5:21
